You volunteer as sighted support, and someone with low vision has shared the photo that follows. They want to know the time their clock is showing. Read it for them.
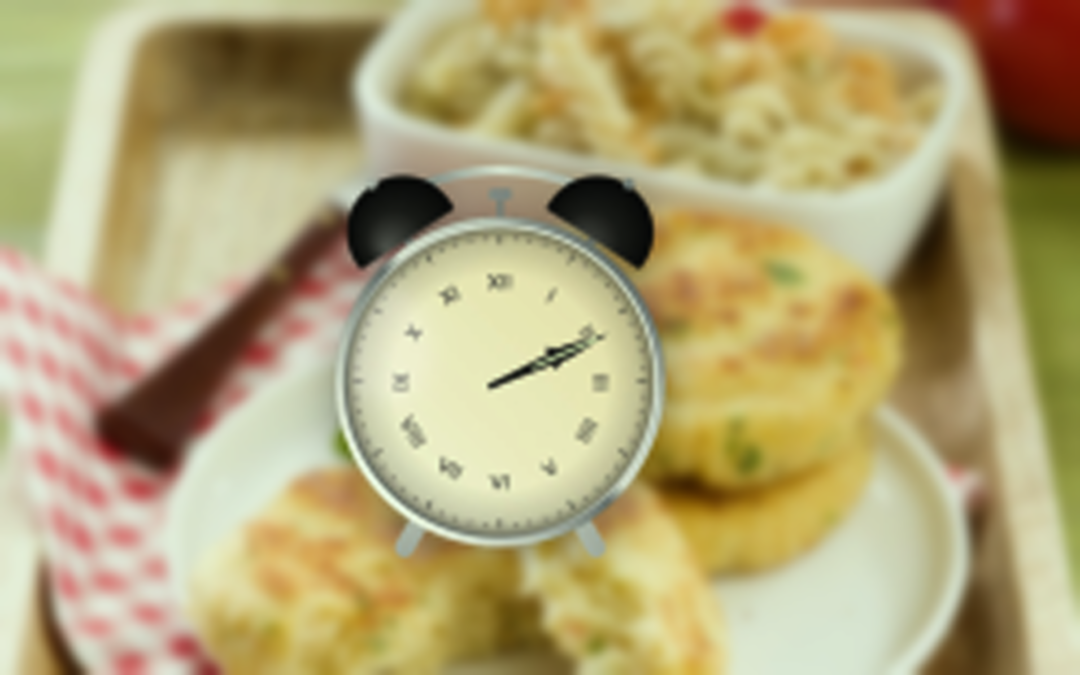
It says 2:11
